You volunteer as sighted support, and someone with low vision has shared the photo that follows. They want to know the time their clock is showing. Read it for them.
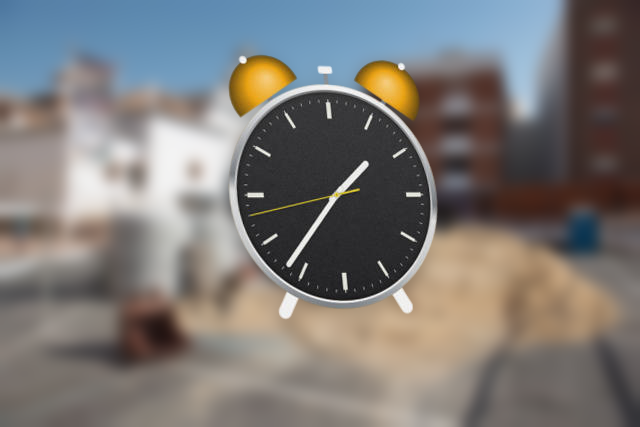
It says 1:36:43
